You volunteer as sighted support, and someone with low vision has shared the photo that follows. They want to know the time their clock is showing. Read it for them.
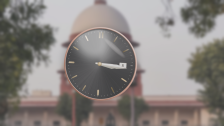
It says 3:16
